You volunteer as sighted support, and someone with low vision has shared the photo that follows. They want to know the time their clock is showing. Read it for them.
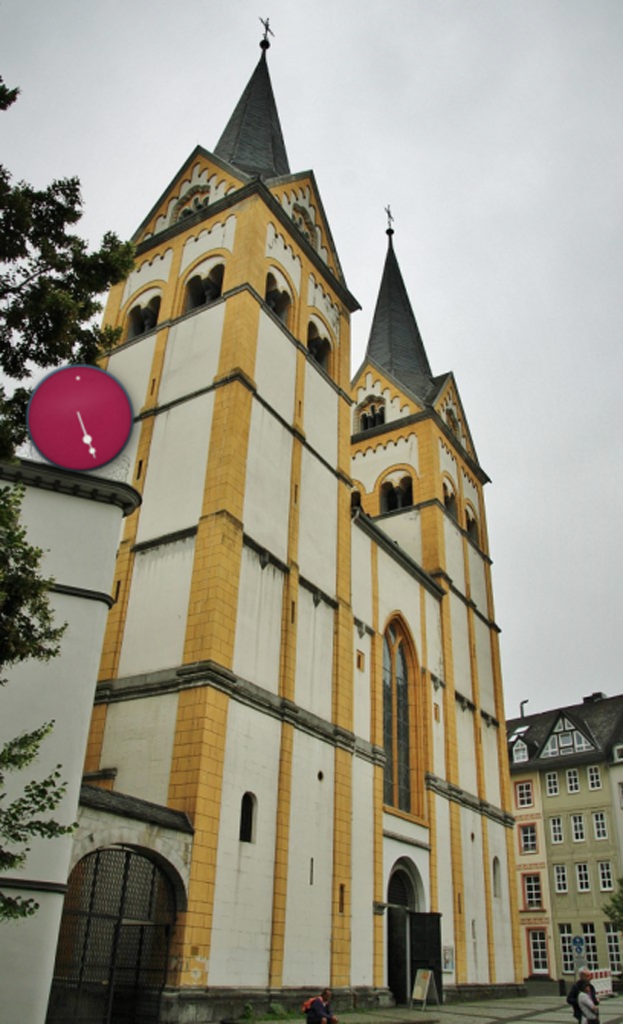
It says 5:27
